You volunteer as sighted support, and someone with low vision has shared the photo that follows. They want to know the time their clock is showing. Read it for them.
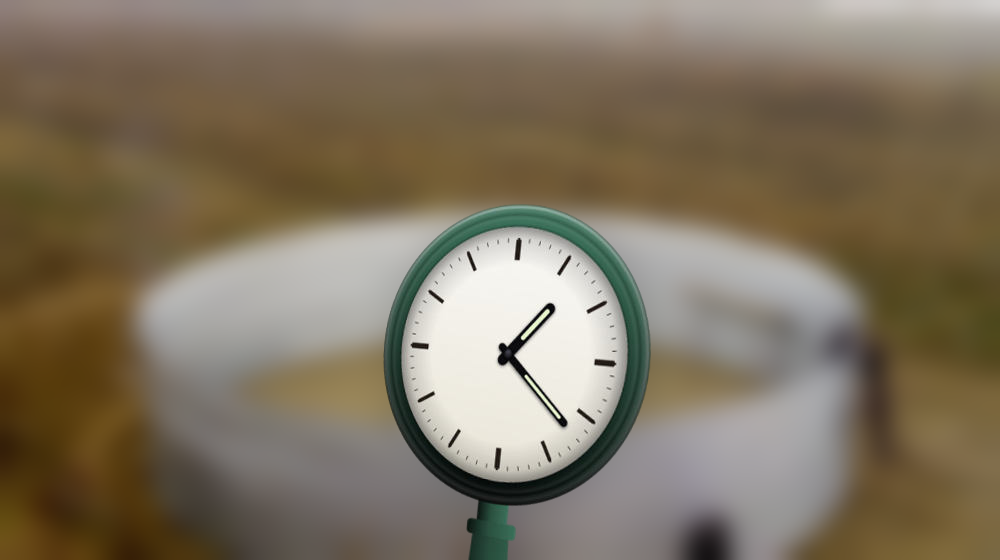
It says 1:22
